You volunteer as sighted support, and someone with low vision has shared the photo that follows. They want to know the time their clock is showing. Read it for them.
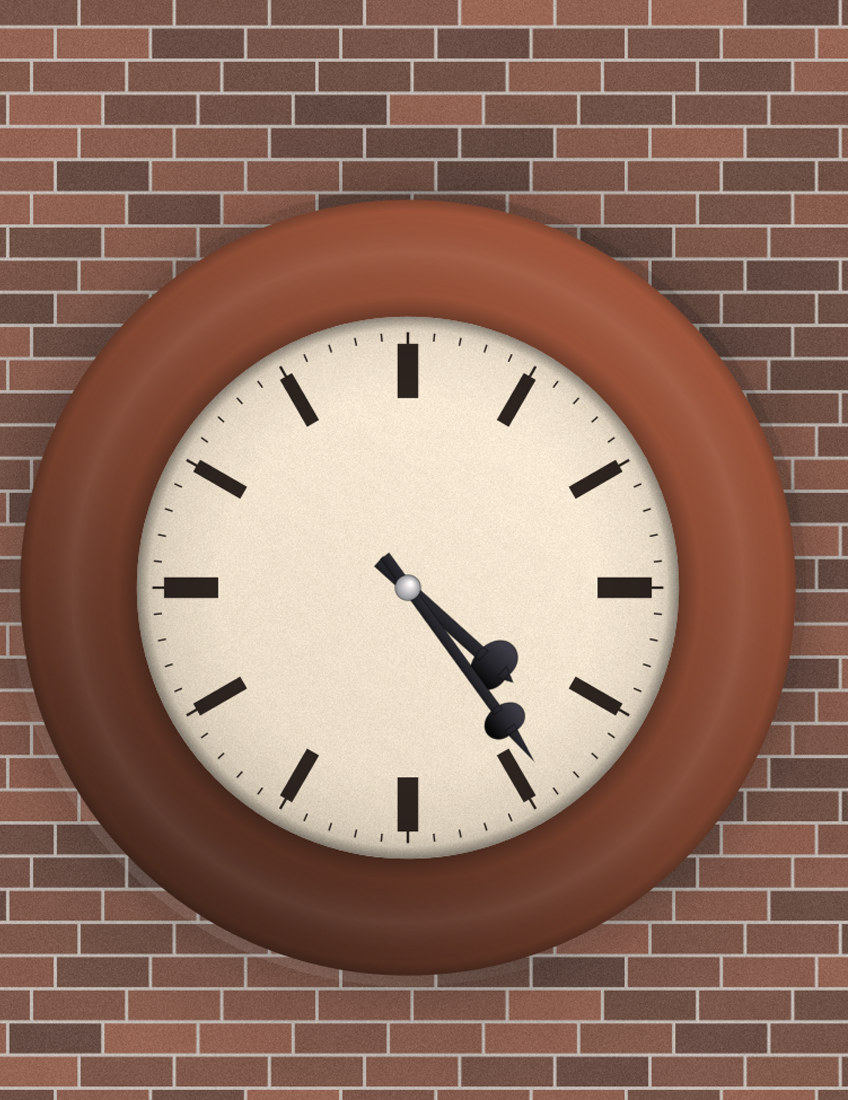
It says 4:24
